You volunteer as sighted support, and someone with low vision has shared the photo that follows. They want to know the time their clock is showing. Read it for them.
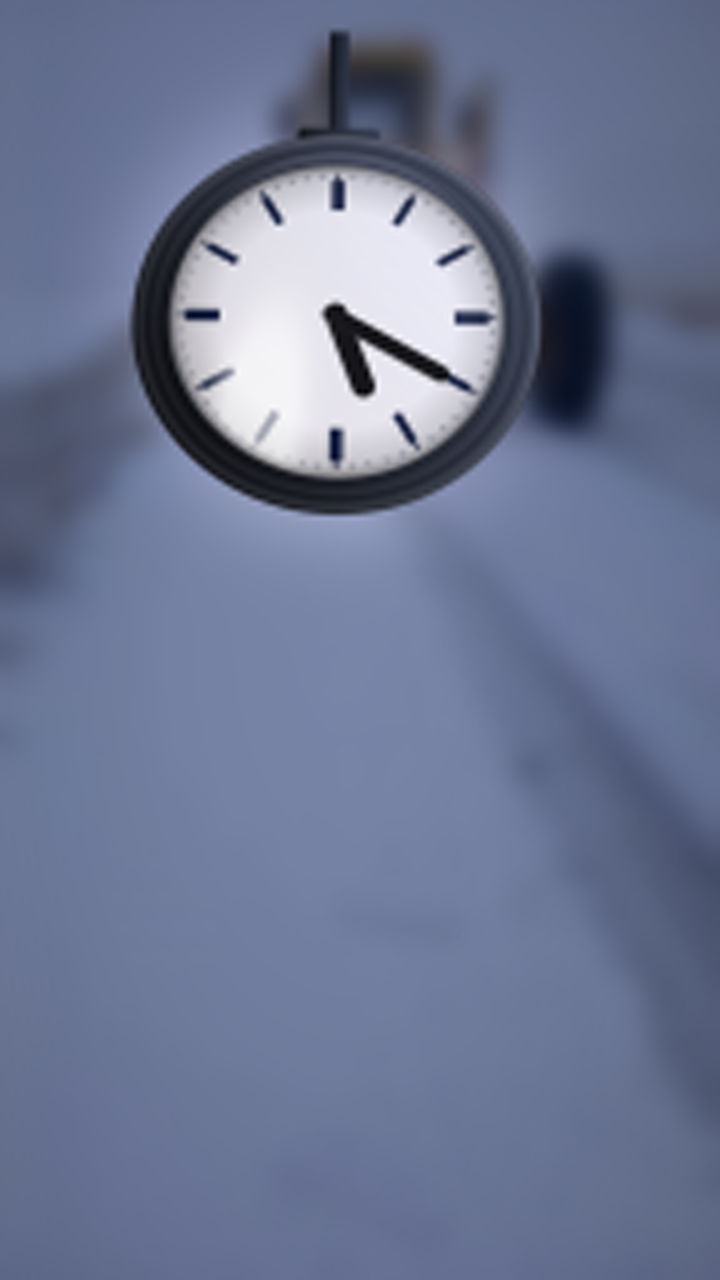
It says 5:20
